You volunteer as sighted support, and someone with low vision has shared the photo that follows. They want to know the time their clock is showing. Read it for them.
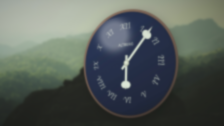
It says 6:07
